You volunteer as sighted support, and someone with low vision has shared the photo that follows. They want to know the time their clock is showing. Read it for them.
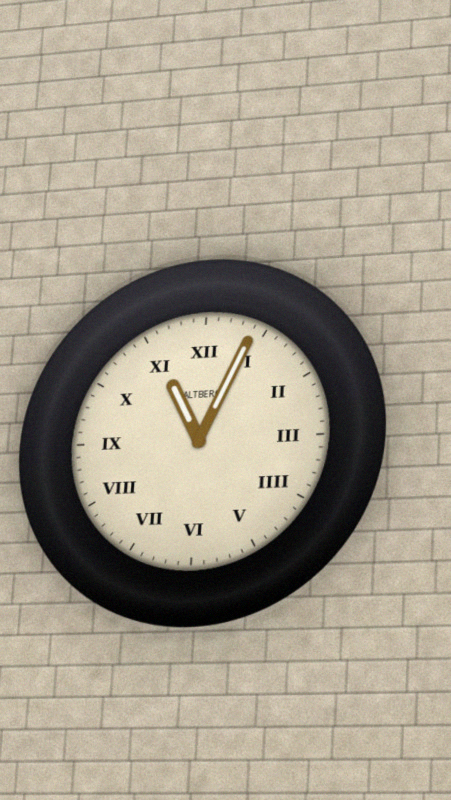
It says 11:04
